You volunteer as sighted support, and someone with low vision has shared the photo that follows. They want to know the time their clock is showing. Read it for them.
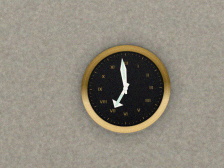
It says 6:59
